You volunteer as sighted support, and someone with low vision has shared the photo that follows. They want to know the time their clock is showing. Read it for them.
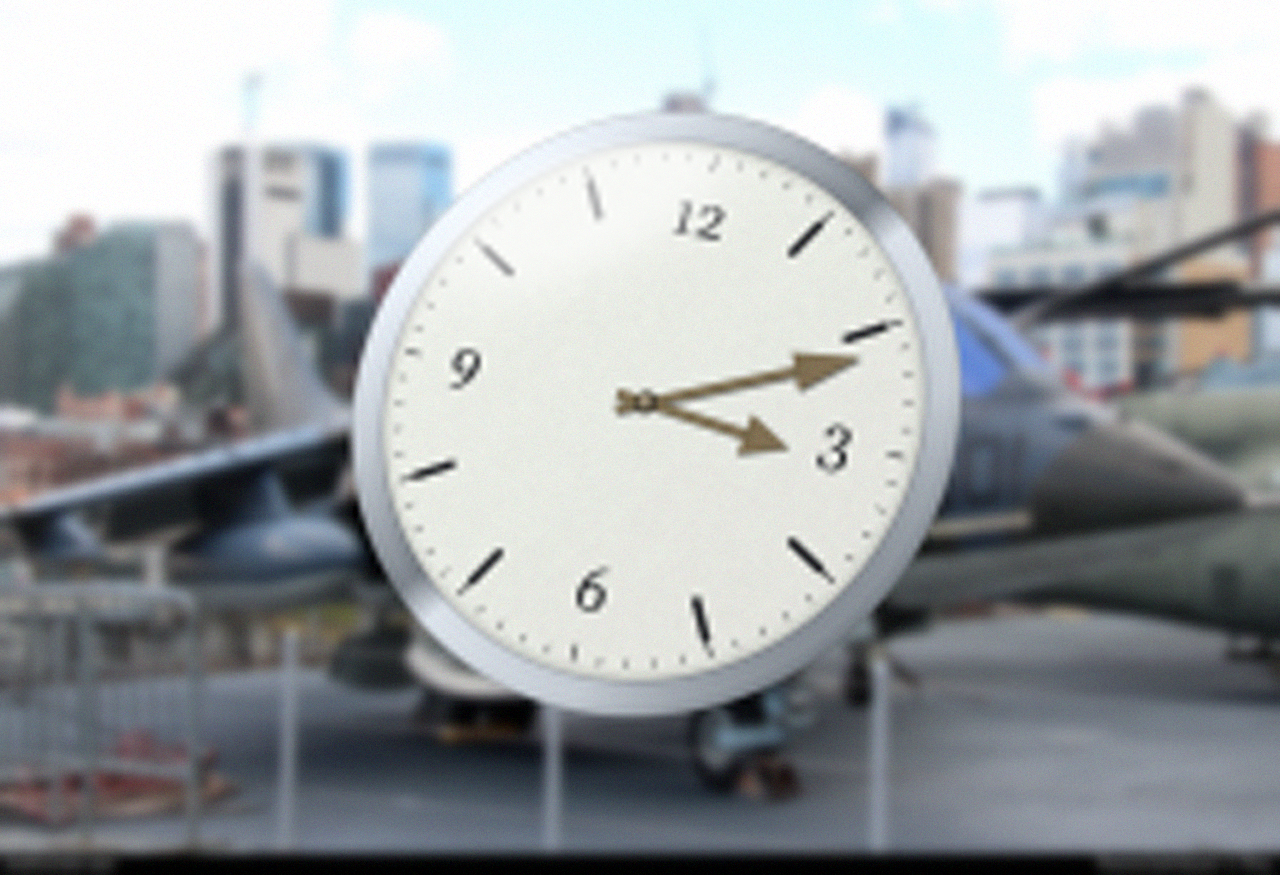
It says 3:11
